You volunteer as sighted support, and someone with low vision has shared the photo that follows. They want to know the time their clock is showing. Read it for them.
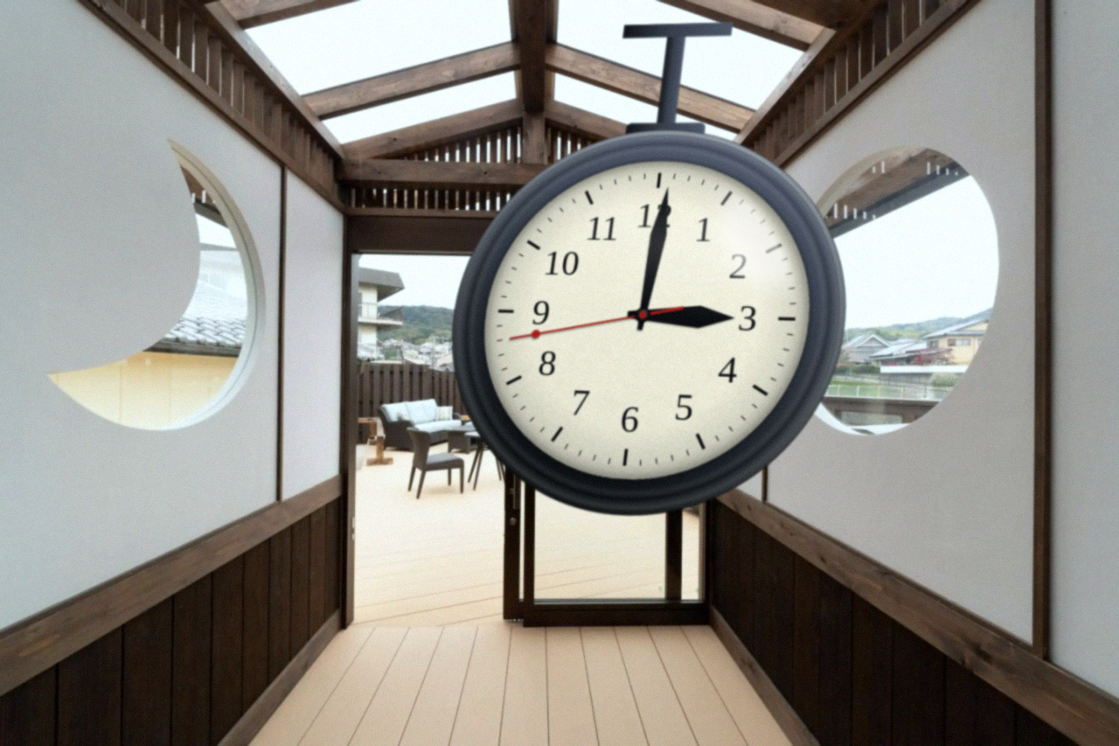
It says 3:00:43
